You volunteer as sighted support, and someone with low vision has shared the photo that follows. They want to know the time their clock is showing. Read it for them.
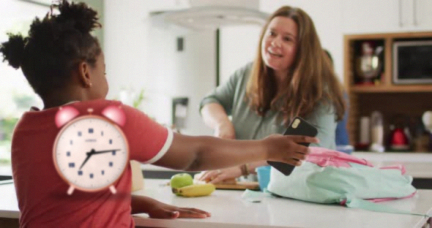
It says 7:14
